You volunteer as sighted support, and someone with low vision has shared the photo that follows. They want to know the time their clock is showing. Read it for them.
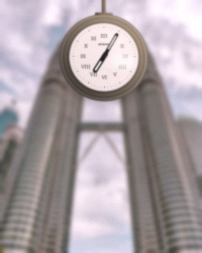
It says 7:05
